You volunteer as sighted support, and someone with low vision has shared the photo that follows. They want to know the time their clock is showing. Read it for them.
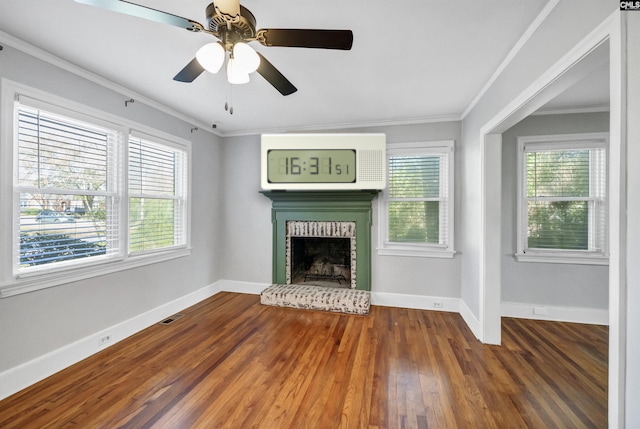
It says 16:31:51
